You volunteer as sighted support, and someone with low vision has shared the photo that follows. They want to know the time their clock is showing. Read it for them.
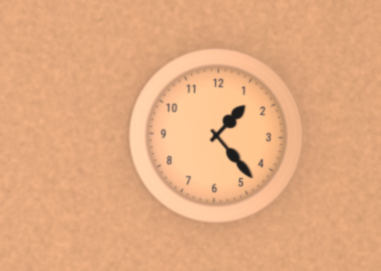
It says 1:23
